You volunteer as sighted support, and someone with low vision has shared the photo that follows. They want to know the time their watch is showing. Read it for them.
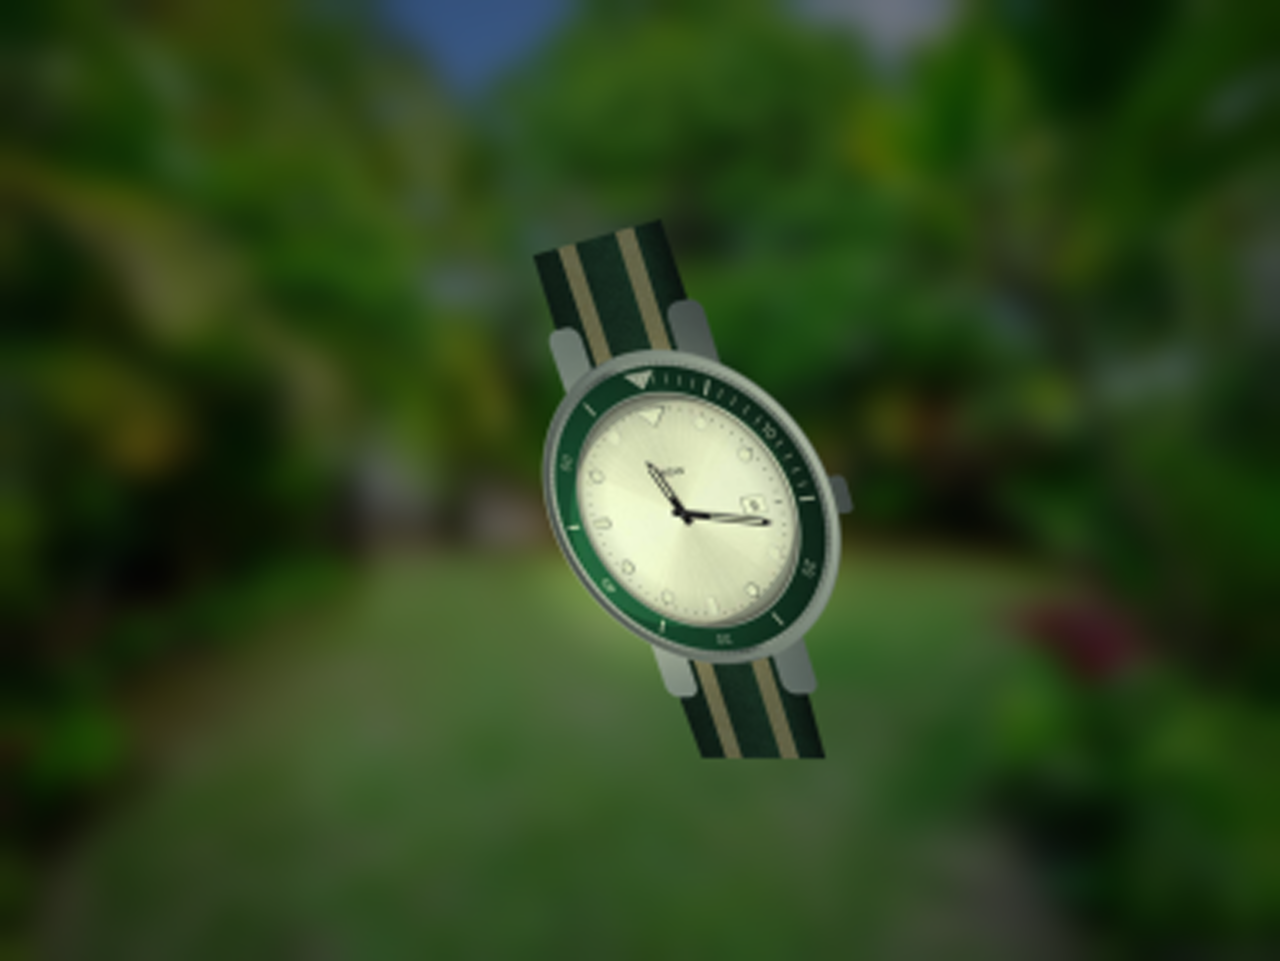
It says 11:17
